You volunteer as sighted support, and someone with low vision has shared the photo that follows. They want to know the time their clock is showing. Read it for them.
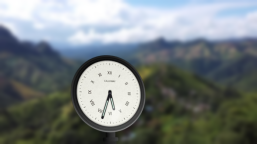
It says 5:33
